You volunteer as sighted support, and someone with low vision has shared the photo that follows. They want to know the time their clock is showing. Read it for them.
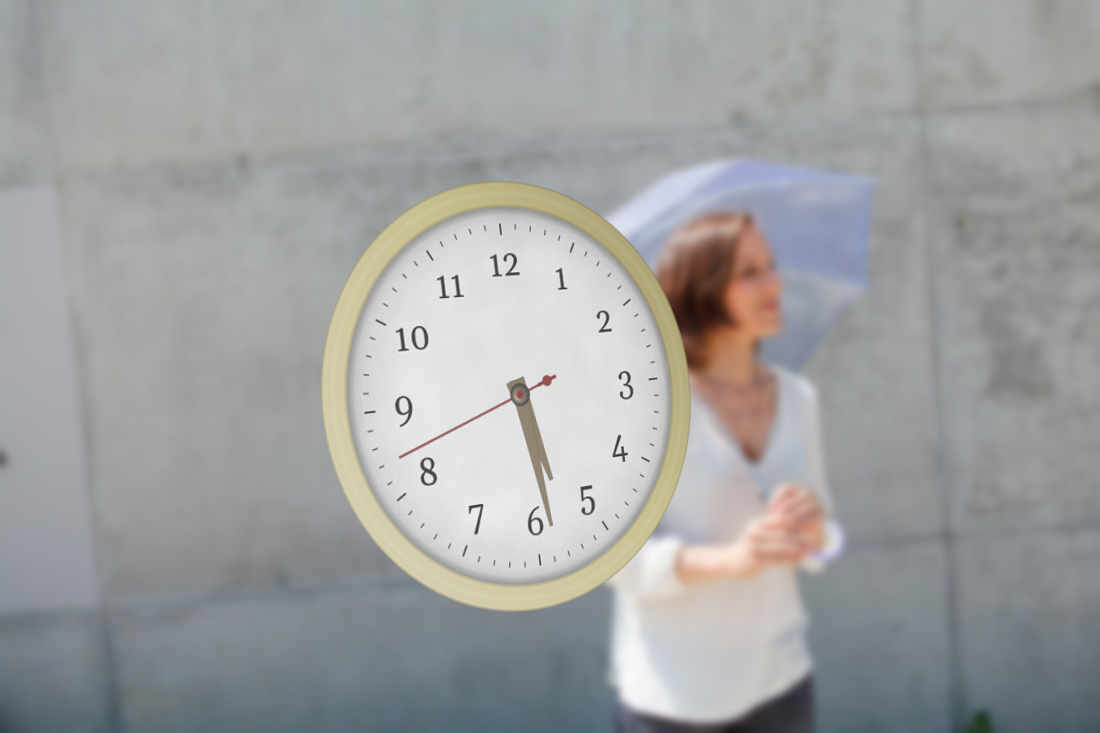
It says 5:28:42
